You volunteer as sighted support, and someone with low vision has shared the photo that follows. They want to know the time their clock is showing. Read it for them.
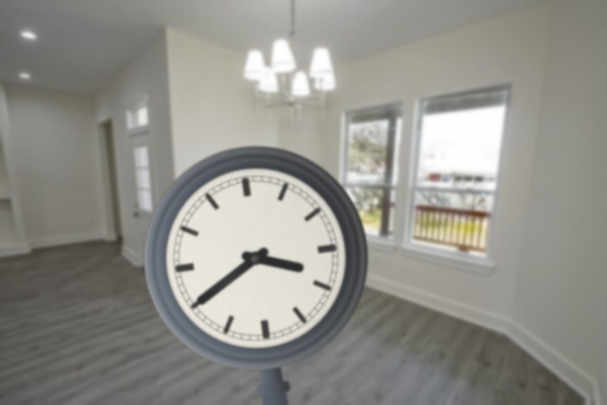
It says 3:40
